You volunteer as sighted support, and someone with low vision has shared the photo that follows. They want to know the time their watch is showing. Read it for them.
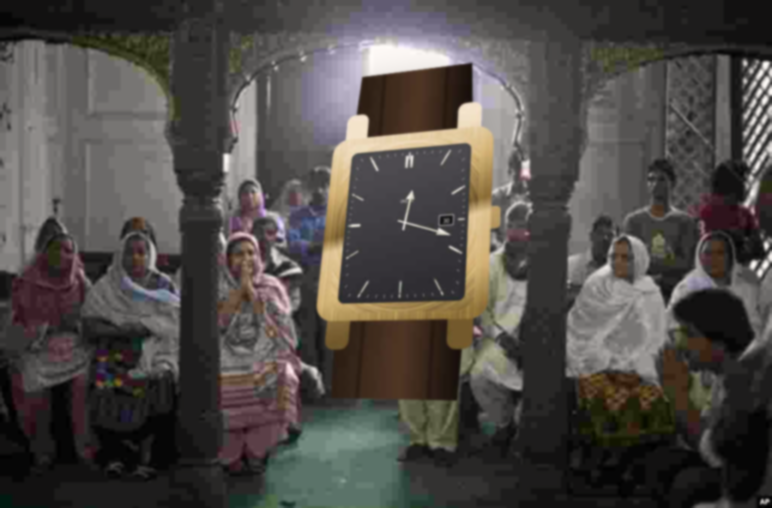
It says 12:18
